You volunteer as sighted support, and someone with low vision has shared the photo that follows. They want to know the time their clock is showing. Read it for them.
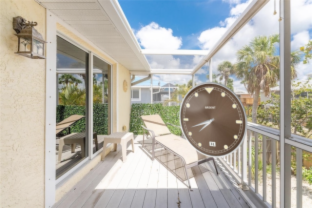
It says 7:42
